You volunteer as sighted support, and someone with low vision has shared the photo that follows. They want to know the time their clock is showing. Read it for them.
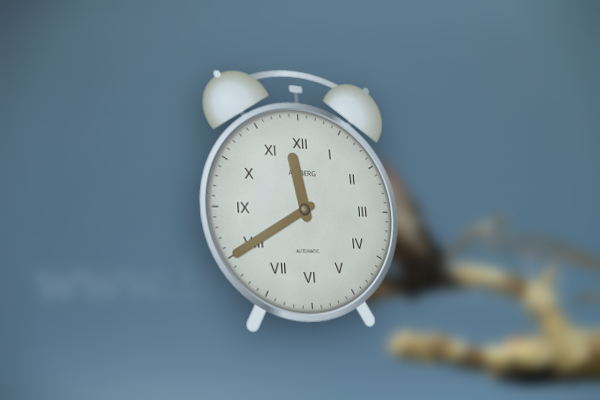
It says 11:40
